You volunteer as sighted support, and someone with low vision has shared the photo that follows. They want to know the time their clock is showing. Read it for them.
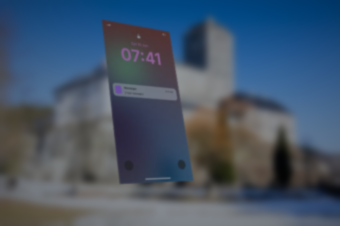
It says 7:41
